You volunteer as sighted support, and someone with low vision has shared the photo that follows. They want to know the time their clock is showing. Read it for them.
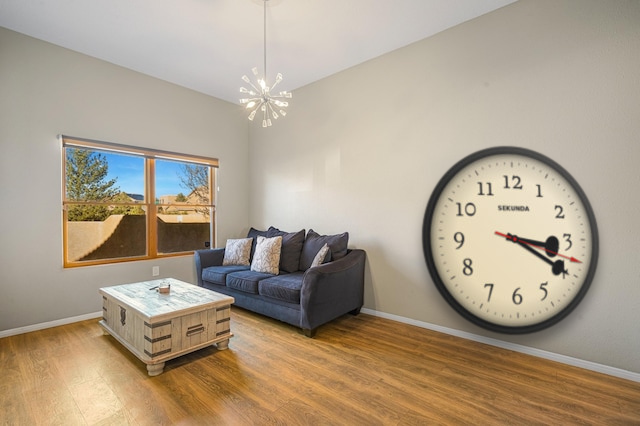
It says 3:20:18
